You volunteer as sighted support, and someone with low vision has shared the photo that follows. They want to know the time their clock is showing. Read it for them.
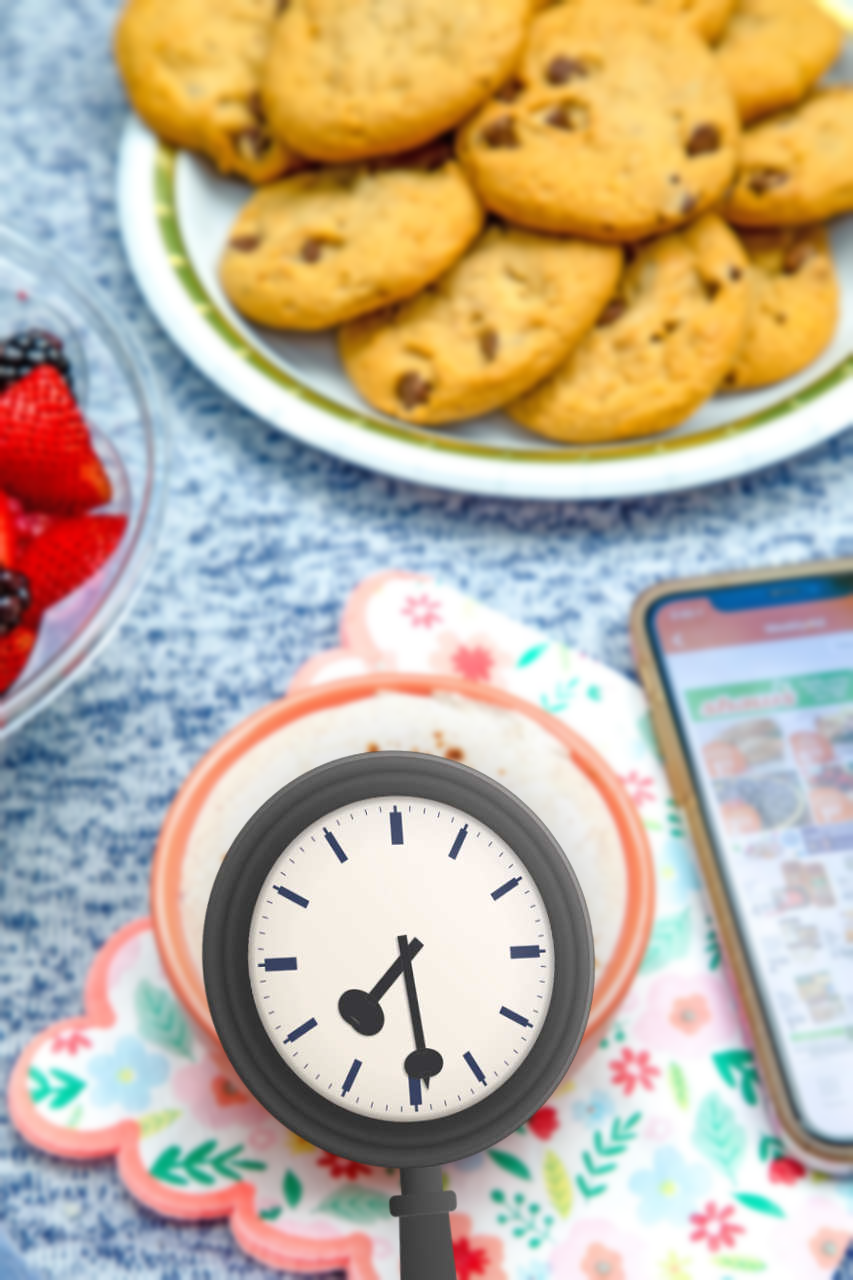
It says 7:29
